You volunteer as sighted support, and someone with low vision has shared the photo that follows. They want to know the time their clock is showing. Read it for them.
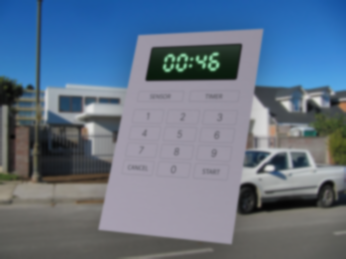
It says 0:46
